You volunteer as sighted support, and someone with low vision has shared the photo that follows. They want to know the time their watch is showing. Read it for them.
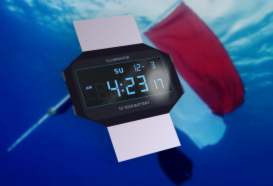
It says 4:23:17
